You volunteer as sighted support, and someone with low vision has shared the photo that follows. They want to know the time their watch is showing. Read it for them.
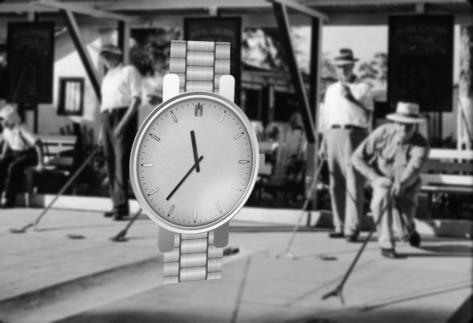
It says 11:37
